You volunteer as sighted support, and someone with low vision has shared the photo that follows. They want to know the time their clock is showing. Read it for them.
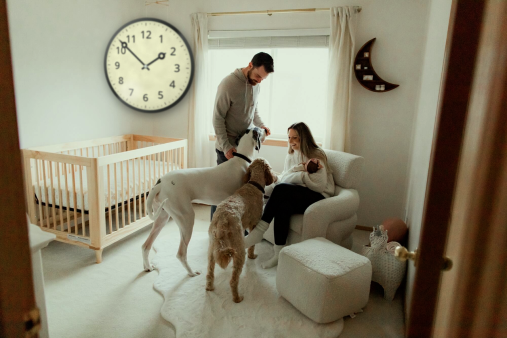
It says 1:52
